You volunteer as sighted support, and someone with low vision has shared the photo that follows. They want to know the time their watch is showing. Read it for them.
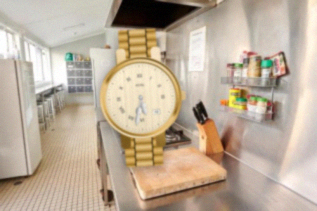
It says 5:32
